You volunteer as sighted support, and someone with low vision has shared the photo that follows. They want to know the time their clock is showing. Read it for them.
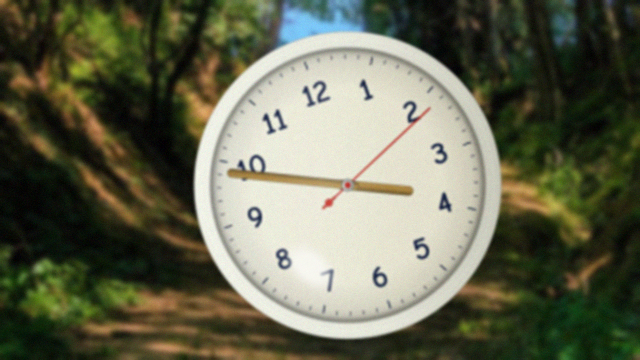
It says 3:49:11
